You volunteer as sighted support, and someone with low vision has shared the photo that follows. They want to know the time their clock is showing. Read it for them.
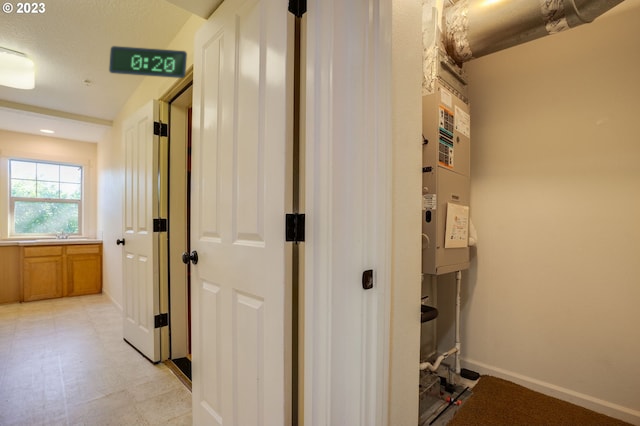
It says 0:20
